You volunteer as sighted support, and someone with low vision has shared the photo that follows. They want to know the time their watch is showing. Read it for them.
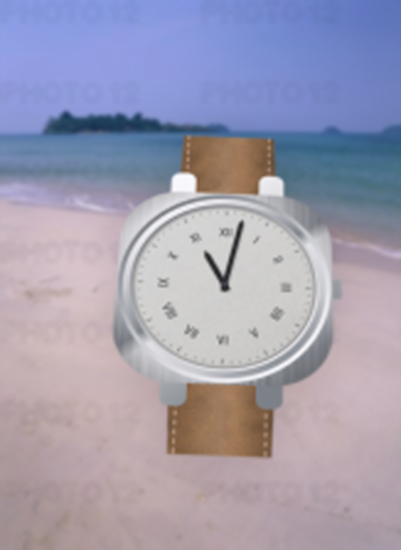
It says 11:02
